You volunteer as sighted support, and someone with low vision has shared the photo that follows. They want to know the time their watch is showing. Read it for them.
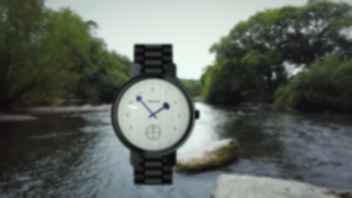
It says 1:53
